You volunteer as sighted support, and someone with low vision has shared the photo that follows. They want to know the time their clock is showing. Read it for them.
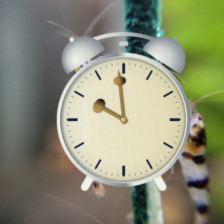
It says 9:59
